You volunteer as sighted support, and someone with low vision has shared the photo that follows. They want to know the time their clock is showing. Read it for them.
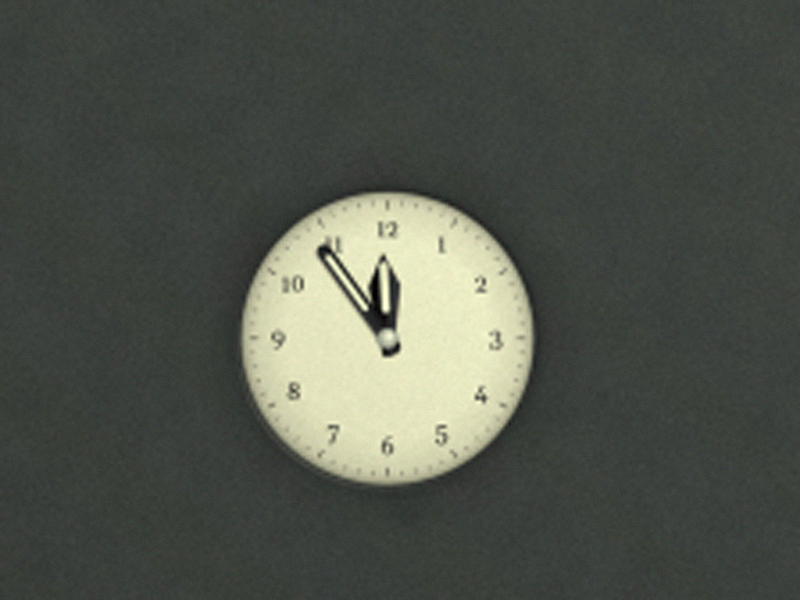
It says 11:54
